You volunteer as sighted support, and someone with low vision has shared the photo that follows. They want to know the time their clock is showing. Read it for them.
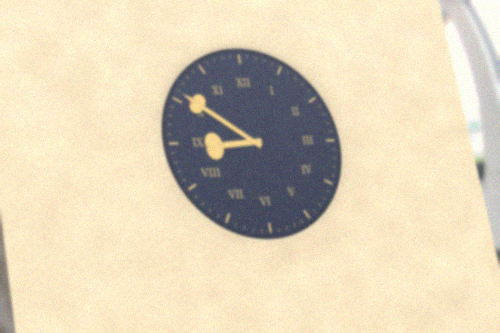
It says 8:51
